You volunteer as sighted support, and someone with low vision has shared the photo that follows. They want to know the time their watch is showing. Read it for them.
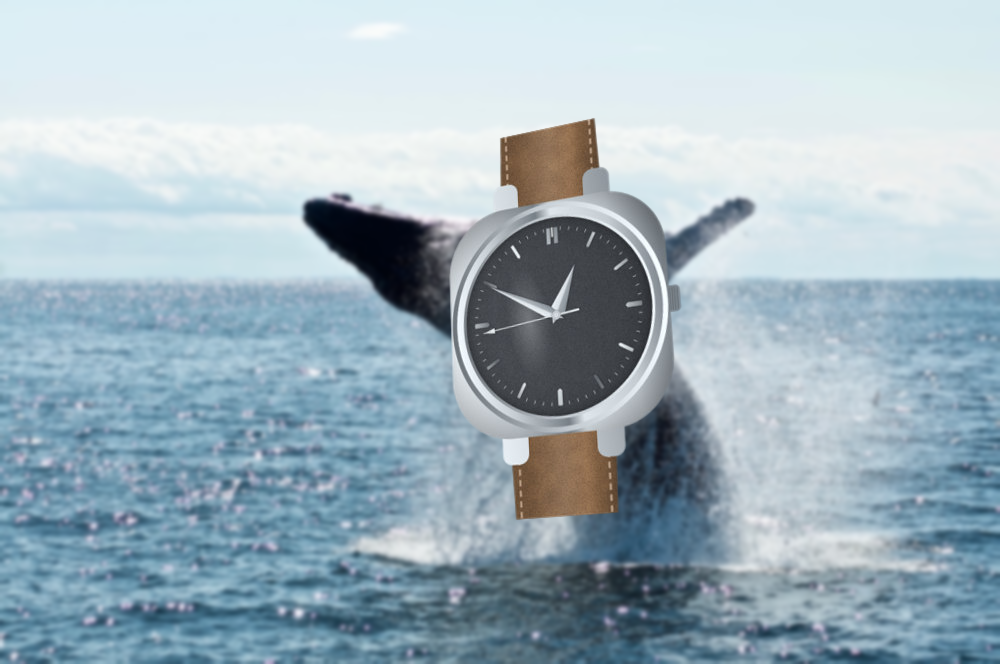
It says 12:49:44
